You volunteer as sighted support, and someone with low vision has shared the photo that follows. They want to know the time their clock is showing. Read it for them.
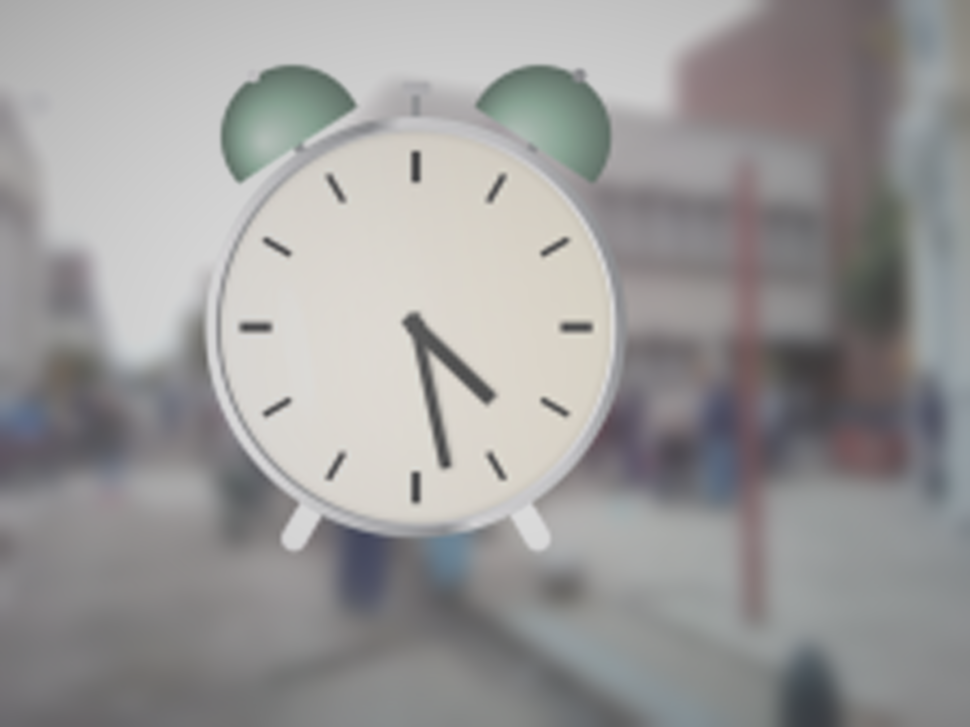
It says 4:28
